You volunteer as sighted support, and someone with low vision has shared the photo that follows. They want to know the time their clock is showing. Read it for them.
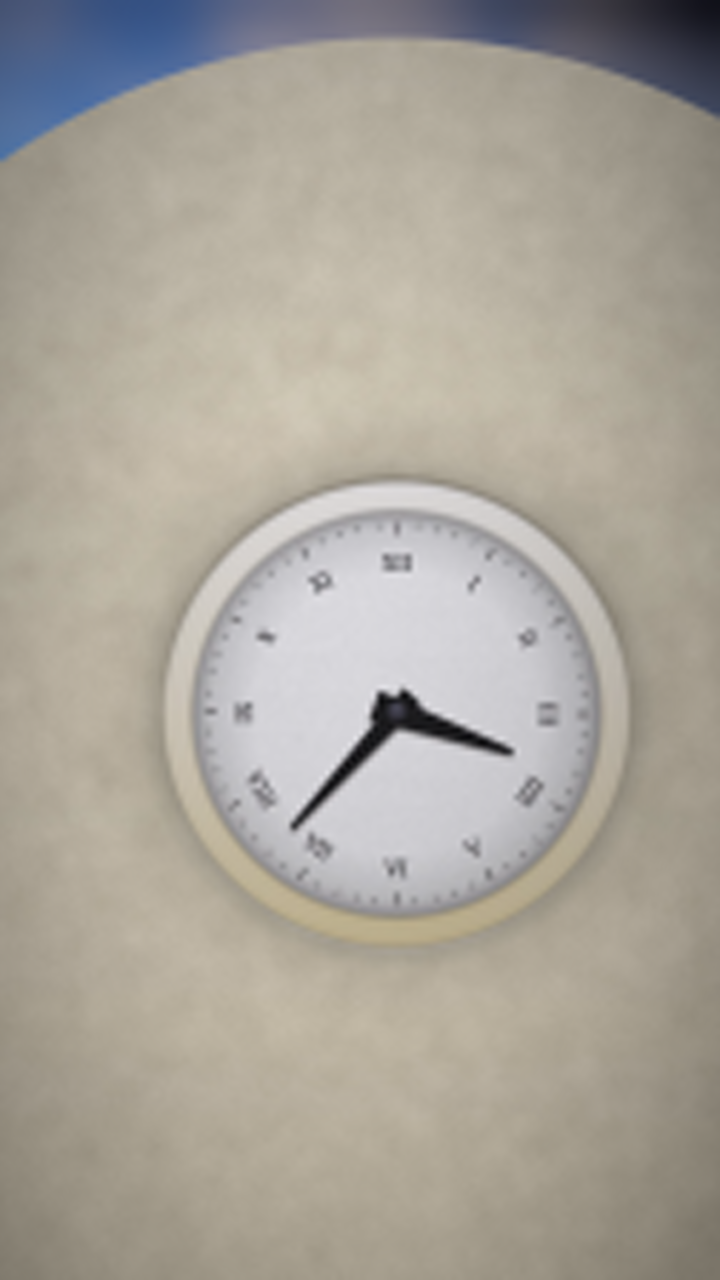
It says 3:37
